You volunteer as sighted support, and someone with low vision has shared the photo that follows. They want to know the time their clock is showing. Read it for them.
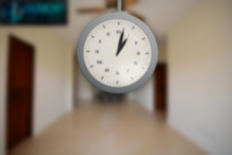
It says 1:02
